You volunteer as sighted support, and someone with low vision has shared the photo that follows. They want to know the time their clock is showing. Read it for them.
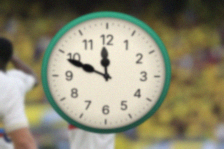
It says 11:49
